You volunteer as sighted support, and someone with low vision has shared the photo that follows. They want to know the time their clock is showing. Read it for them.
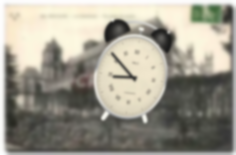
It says 8:51
